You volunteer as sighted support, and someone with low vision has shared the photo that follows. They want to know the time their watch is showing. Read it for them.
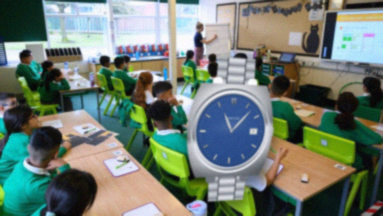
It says 11:07
